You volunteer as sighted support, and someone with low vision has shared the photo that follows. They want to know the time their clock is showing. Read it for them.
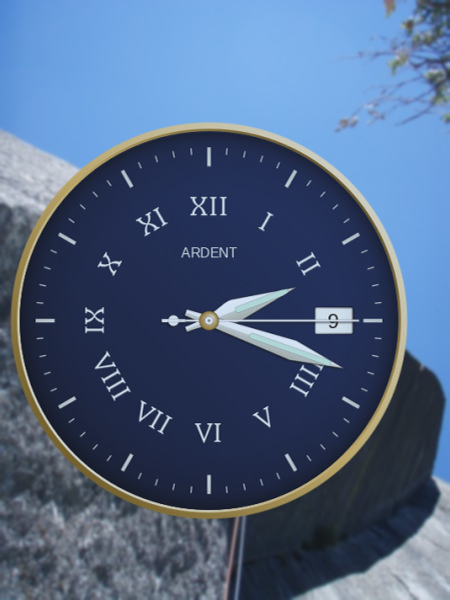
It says 2:18:15
